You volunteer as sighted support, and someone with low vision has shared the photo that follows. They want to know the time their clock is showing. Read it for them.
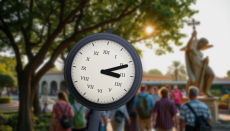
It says 3:11
